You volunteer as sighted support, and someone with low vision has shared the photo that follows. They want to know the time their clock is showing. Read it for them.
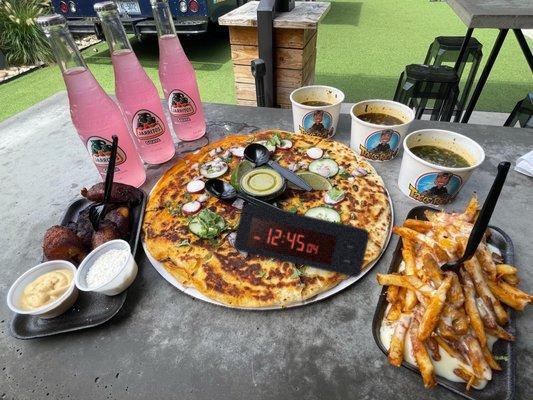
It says 12:45
